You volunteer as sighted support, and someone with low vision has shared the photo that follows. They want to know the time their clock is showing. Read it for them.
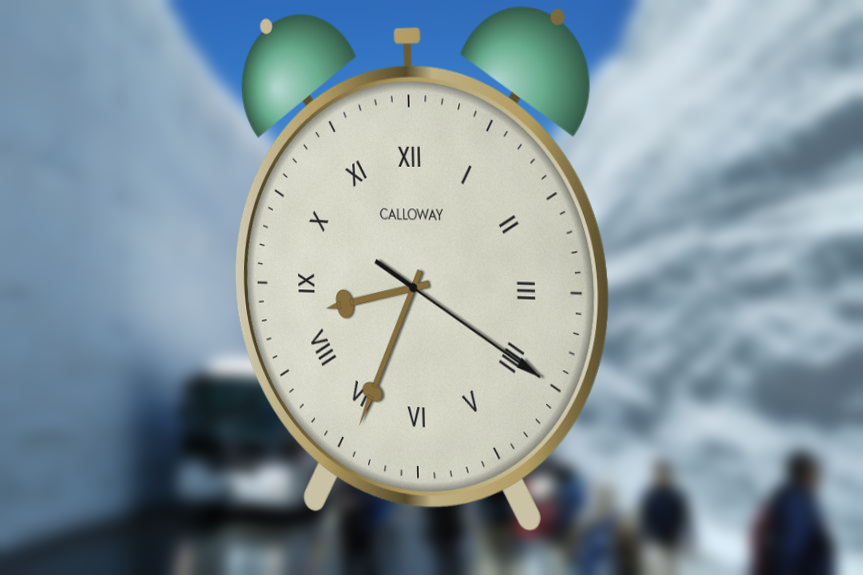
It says 8:34:20
